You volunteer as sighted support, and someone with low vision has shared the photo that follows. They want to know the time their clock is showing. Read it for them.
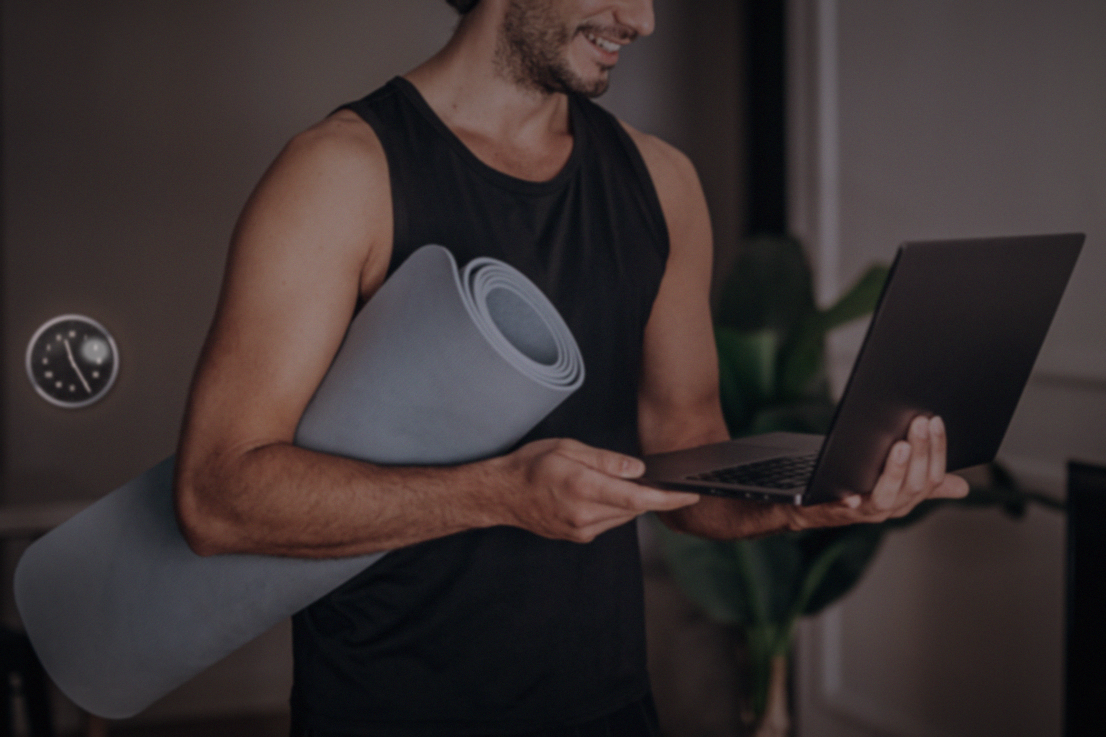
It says 11:25
